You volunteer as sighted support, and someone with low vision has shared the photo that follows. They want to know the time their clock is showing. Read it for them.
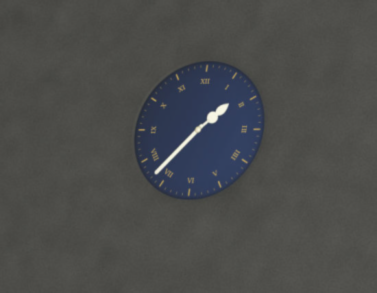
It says 1:37
